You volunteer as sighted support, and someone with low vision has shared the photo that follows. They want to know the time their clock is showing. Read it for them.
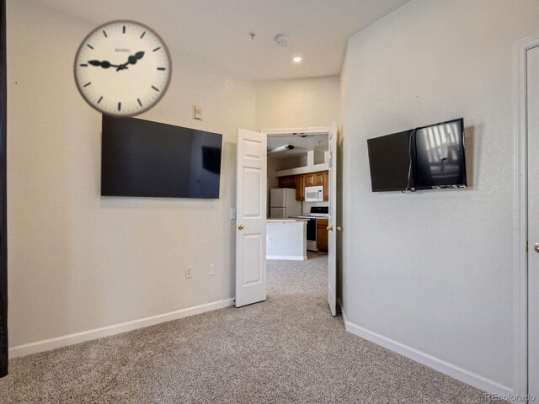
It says 1:46
